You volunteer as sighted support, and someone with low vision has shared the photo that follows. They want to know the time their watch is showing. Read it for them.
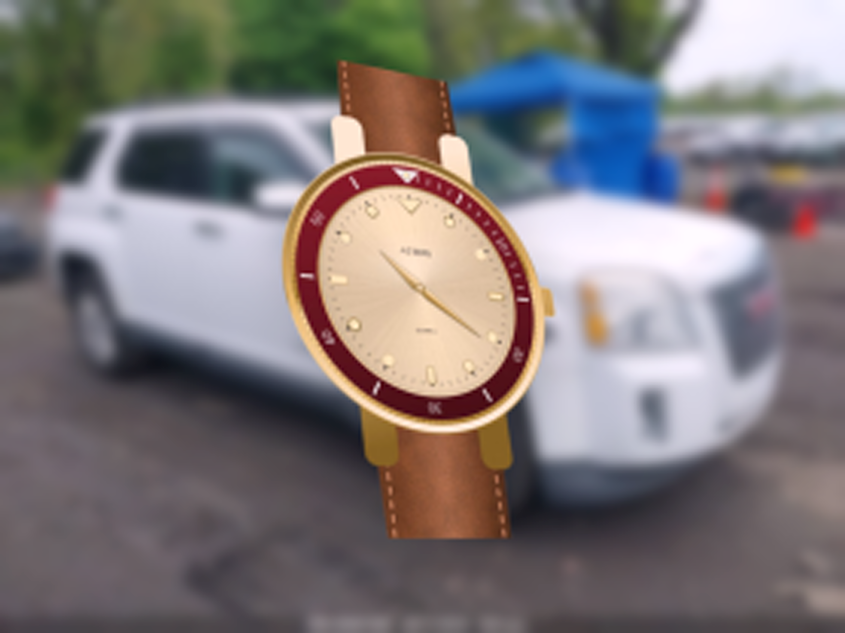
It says 10:21
